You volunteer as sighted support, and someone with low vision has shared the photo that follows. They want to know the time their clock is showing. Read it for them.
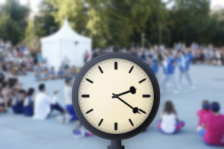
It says 2:21
